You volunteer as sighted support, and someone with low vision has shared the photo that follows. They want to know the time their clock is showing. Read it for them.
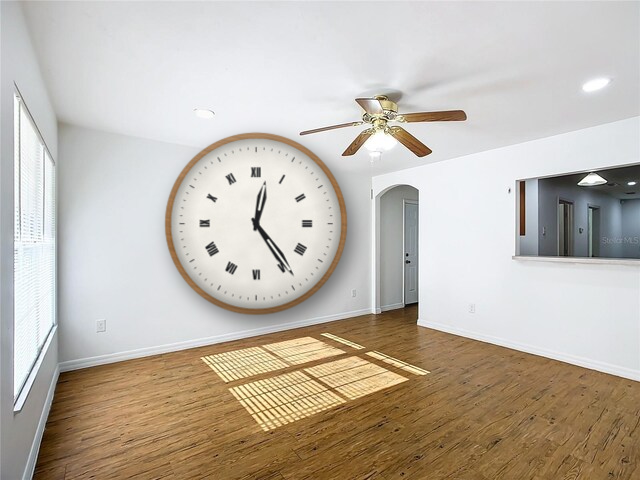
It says 12:24
